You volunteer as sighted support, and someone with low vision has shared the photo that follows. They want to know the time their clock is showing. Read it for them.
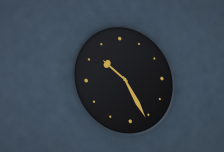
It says 10:26
